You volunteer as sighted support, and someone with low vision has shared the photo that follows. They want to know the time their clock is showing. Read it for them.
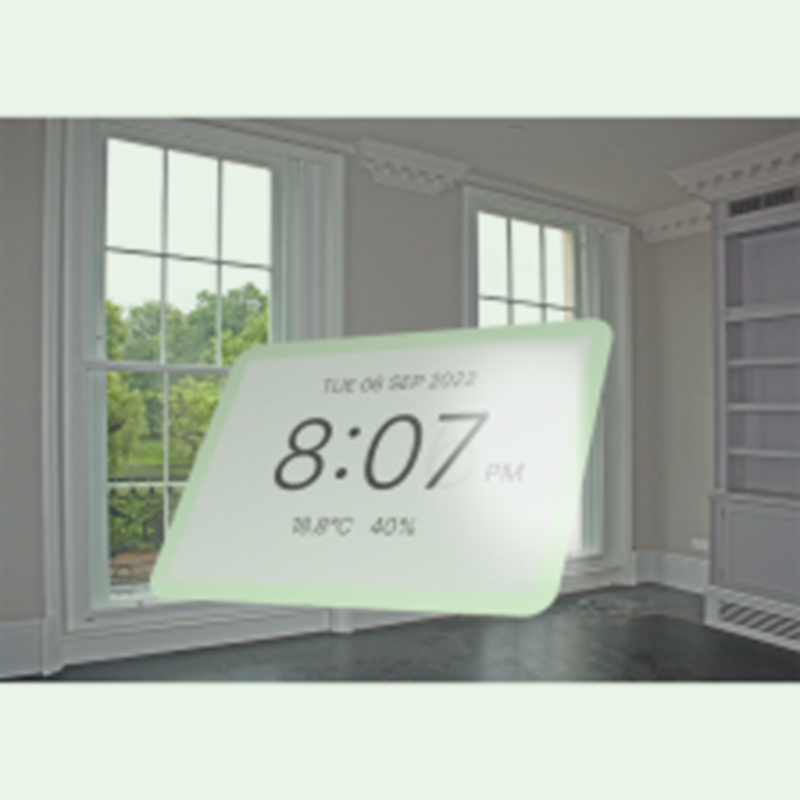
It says 8:07
